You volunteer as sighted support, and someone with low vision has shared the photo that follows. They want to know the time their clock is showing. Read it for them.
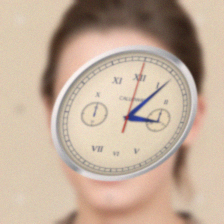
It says 3:06
